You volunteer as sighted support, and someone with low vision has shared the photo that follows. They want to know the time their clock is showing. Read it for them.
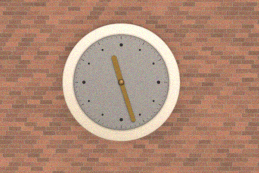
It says 11:27
